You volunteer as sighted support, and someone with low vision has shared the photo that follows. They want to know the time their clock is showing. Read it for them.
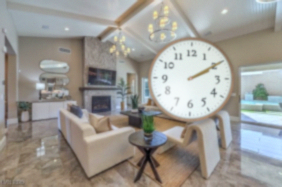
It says 2:10
